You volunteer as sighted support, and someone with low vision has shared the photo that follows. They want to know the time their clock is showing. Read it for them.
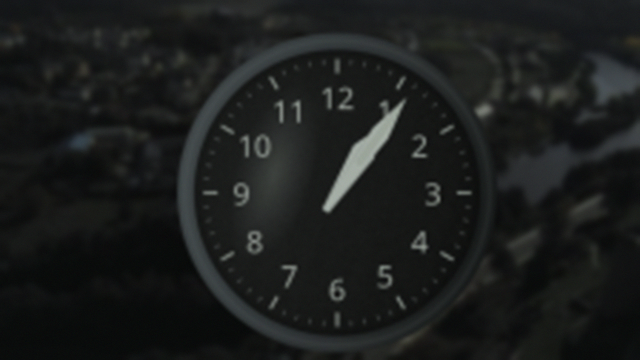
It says 1:06
